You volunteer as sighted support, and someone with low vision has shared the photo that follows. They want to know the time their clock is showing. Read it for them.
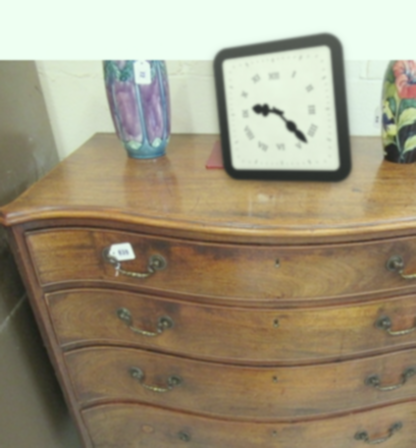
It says 9:23
